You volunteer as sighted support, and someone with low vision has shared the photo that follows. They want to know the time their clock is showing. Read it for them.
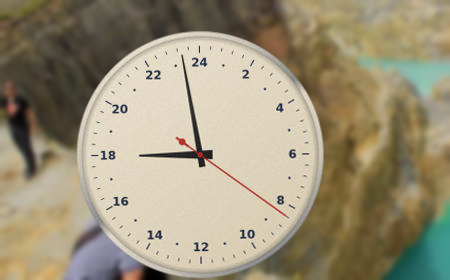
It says 17:58:21
